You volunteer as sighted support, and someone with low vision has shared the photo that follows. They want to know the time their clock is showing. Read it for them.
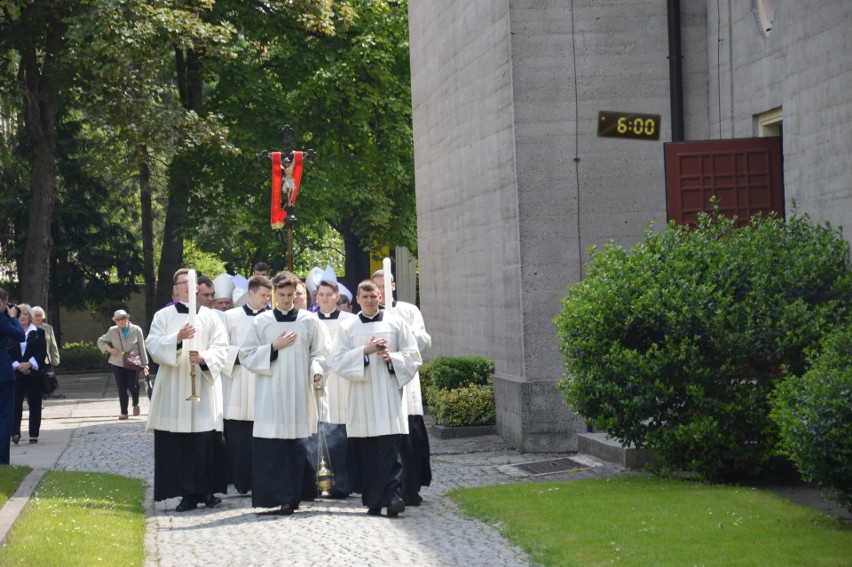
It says 6:00
